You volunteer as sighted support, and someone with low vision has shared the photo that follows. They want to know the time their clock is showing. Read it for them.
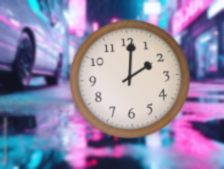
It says 2:01
